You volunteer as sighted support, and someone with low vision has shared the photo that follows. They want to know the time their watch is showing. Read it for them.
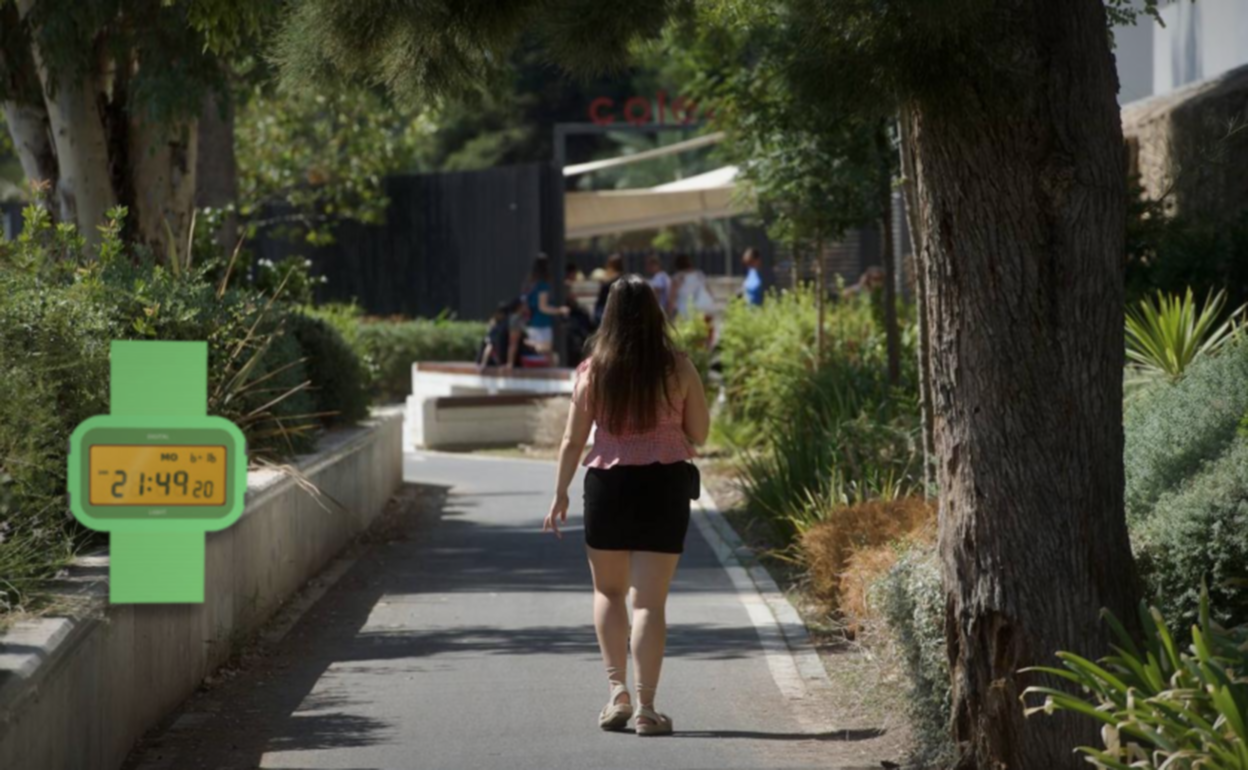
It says 21:49:20
